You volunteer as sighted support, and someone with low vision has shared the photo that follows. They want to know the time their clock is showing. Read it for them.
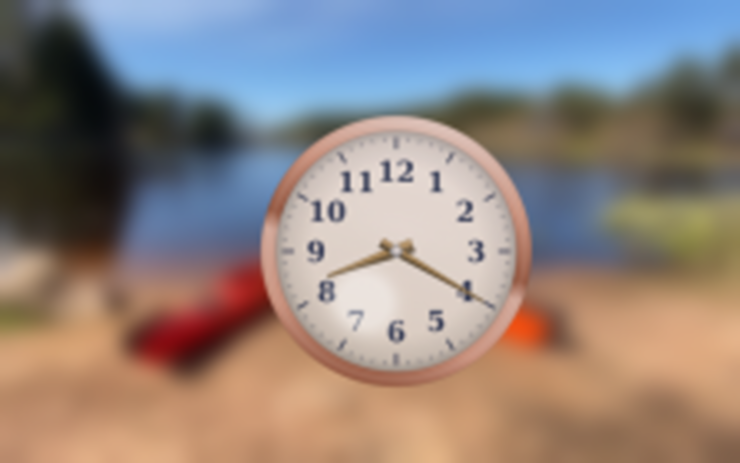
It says 8:20
